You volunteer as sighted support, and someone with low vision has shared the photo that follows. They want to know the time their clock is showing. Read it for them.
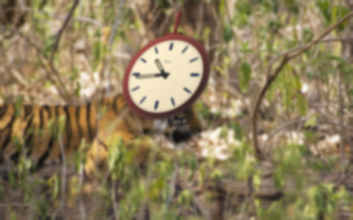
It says 10:44
